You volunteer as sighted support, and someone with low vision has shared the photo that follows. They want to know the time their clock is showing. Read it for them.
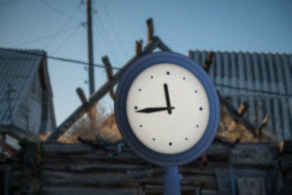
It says 11:44
